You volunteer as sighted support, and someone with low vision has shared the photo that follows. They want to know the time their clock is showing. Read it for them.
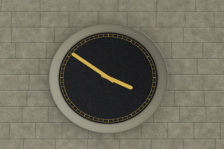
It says 3:51
